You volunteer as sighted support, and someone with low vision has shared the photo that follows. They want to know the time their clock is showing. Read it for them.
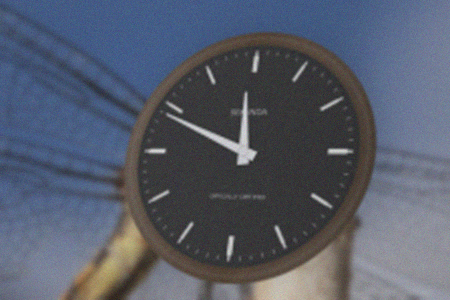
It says 11:49
